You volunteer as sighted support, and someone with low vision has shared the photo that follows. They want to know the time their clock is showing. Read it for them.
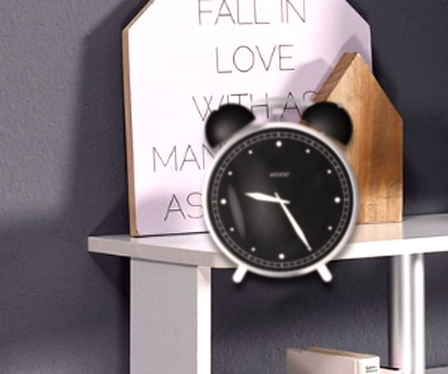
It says 9:25
